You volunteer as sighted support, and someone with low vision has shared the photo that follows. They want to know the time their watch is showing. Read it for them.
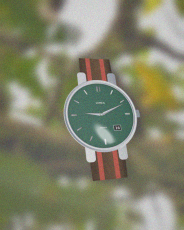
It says 9:11
